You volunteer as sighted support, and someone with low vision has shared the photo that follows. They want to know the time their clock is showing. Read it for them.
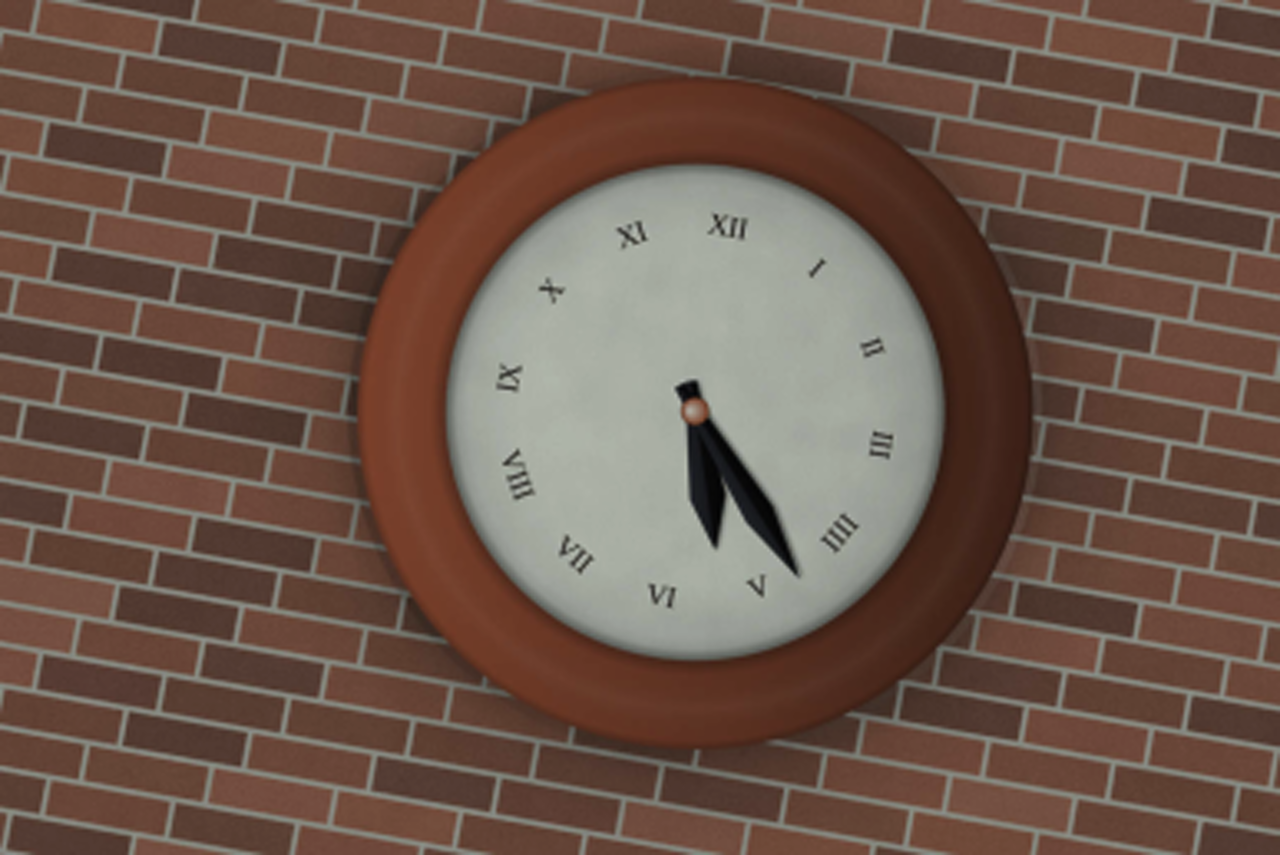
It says 5:23
